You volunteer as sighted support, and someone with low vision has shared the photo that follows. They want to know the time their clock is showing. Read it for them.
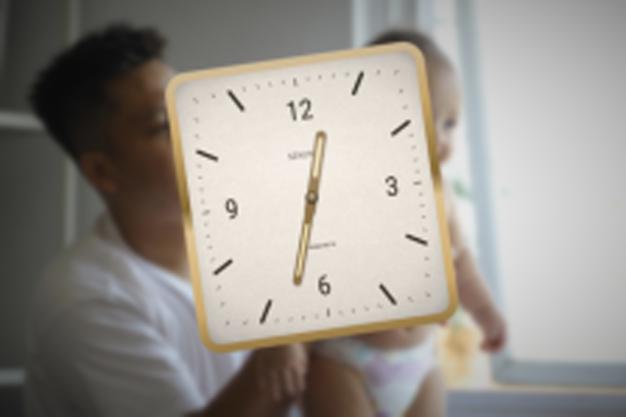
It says 12:33
